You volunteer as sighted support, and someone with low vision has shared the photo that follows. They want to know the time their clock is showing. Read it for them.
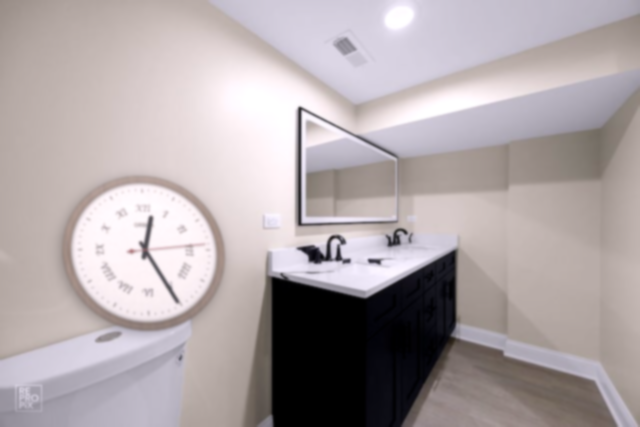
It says 12:25:14
